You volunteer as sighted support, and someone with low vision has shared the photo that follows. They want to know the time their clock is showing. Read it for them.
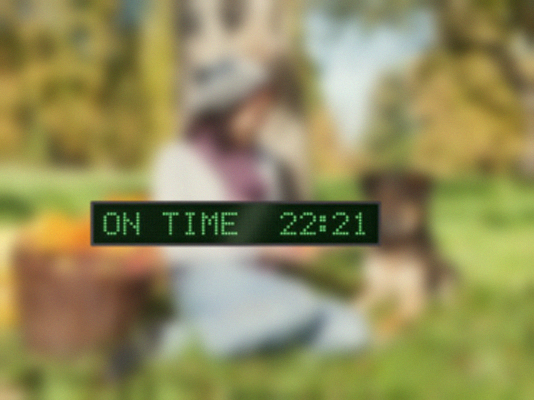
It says 22:21
